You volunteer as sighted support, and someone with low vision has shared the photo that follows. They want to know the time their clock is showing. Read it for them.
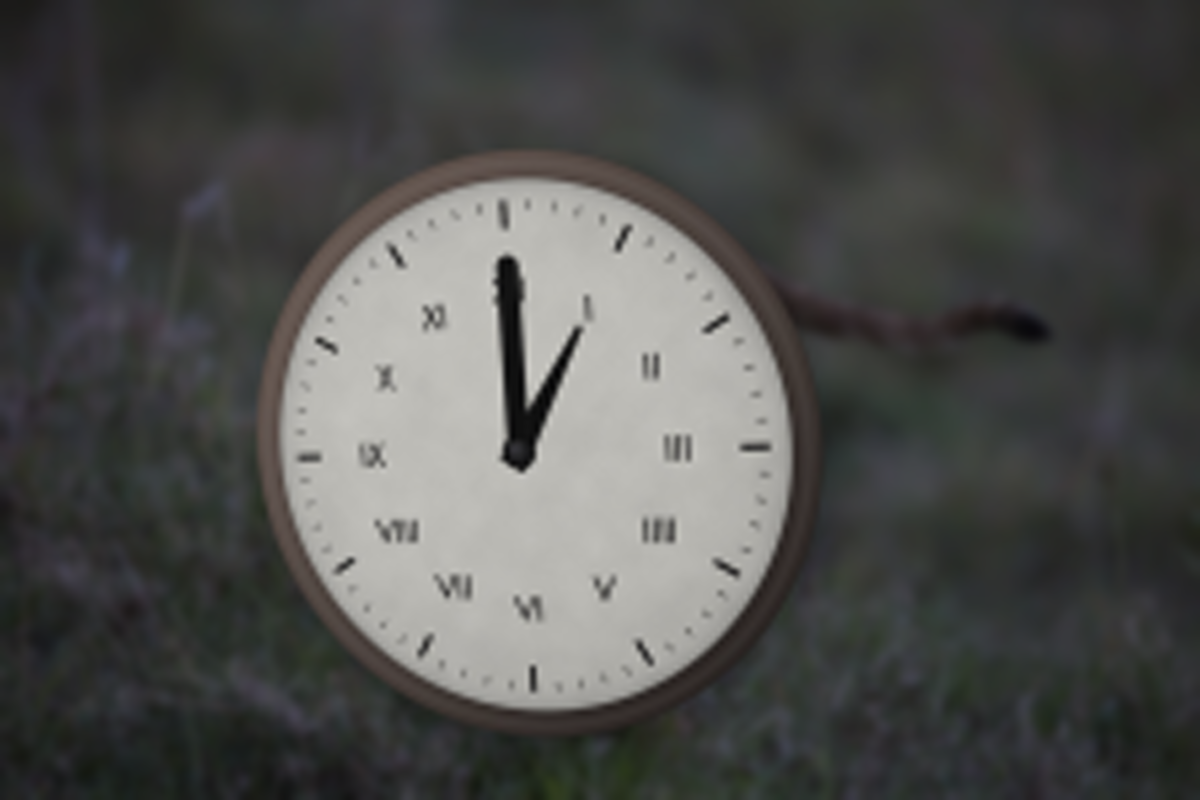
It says 1:00
